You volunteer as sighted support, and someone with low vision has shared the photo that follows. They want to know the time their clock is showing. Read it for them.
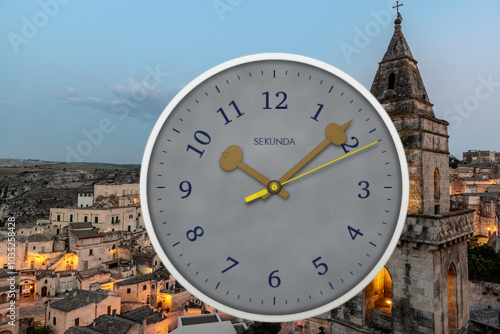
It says 10:08:11
